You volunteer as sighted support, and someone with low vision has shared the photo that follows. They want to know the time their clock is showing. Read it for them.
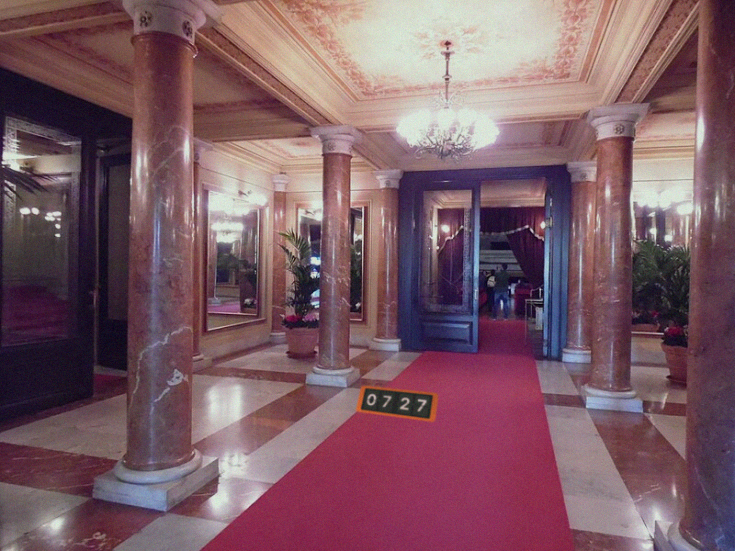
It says 7:27
